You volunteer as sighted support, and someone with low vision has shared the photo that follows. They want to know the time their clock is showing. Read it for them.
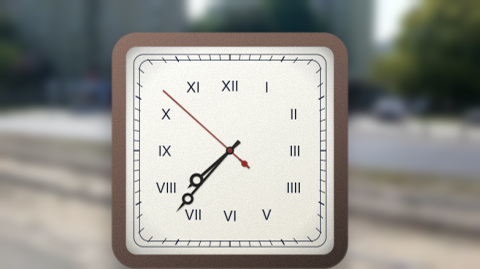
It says 7:36:52
